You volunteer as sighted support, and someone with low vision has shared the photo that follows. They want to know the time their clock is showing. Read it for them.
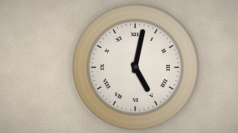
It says 5:02
